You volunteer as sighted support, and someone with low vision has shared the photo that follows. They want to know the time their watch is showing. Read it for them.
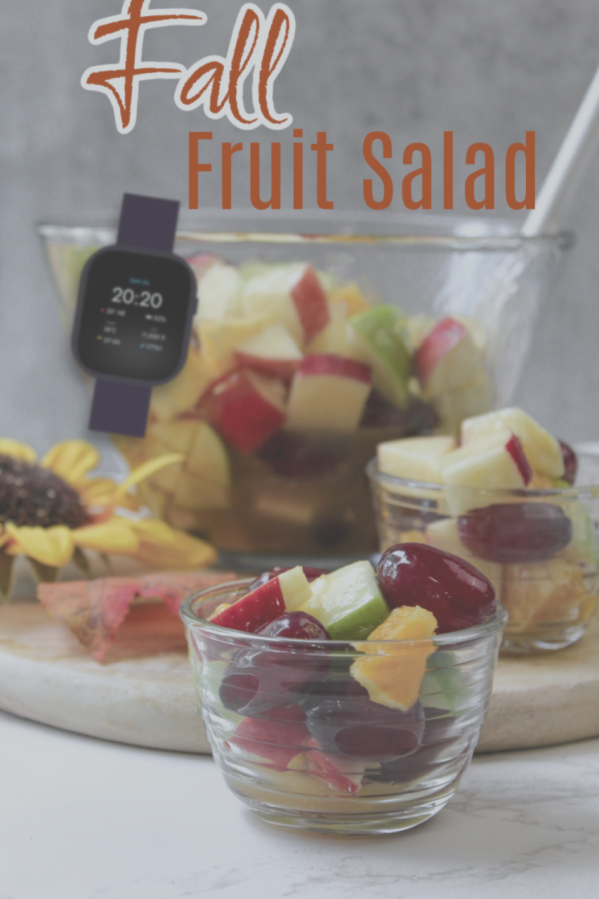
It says 20:20
